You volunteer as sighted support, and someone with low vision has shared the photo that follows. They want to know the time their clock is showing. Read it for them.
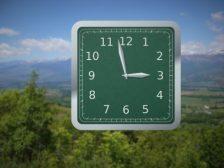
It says 2:58
